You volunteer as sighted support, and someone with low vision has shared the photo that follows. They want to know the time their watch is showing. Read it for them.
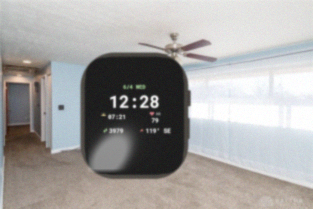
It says 12:28
